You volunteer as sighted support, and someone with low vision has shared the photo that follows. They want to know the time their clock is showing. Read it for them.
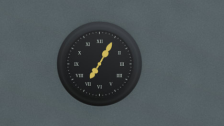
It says 7:05
